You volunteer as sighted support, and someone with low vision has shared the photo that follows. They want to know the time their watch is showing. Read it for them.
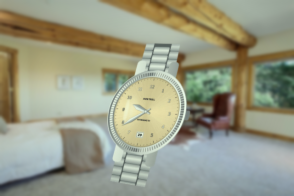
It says 9:39
